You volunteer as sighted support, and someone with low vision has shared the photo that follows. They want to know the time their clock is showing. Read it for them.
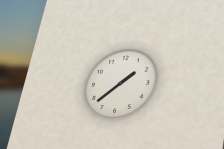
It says 1:38
